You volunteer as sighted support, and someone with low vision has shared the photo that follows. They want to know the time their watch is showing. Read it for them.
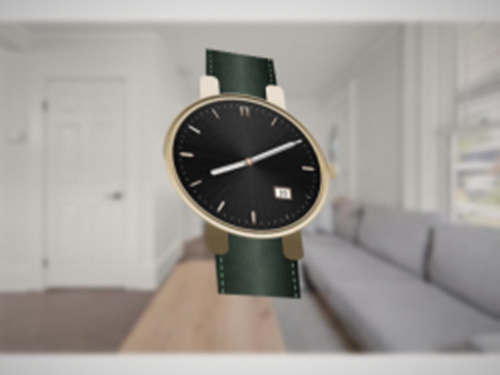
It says 8:10
